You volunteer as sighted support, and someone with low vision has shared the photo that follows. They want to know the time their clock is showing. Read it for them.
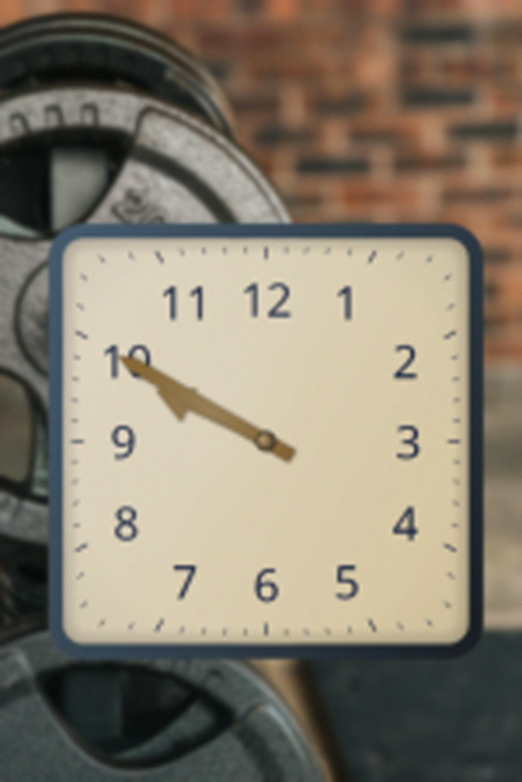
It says 9:50
